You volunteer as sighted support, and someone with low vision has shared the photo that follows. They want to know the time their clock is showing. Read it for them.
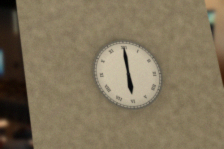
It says 6:00
